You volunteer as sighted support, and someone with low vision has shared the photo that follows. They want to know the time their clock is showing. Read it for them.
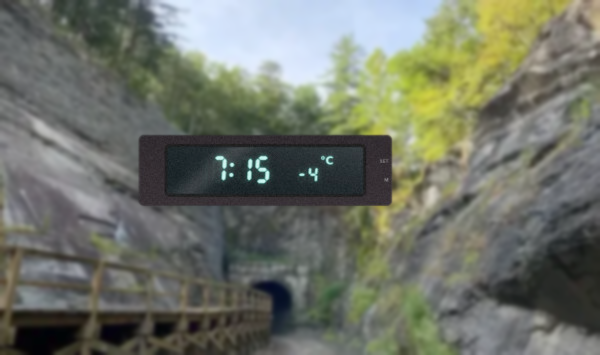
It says 7:15
